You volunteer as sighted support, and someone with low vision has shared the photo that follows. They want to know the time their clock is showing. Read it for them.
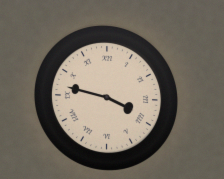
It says 3:47
